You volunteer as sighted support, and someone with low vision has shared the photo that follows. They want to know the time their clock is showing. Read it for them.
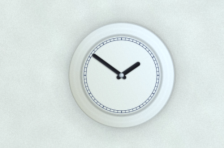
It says 1:51
